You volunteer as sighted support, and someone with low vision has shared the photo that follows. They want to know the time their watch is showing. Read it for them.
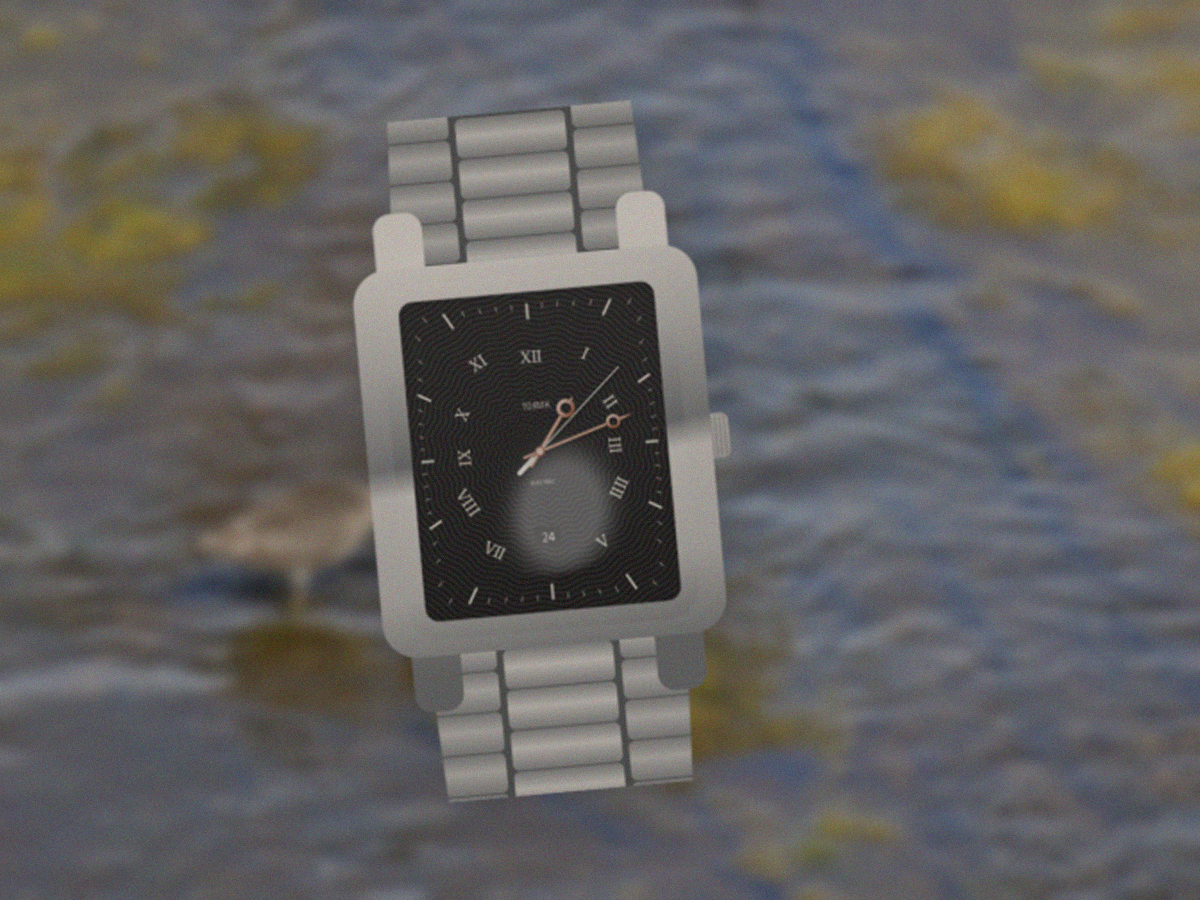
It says 1:12:08
